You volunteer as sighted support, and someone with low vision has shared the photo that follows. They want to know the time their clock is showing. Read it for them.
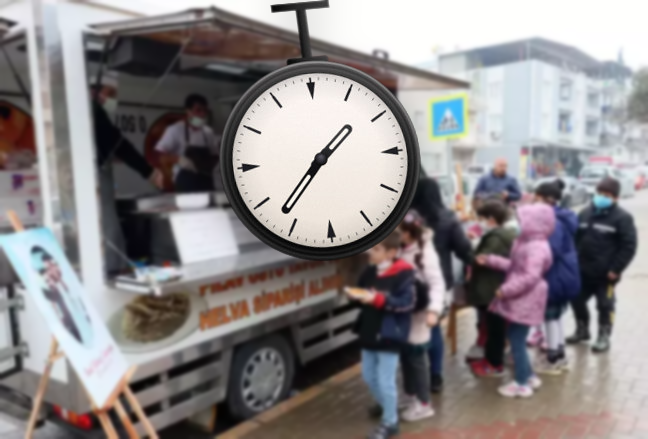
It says 1:37
